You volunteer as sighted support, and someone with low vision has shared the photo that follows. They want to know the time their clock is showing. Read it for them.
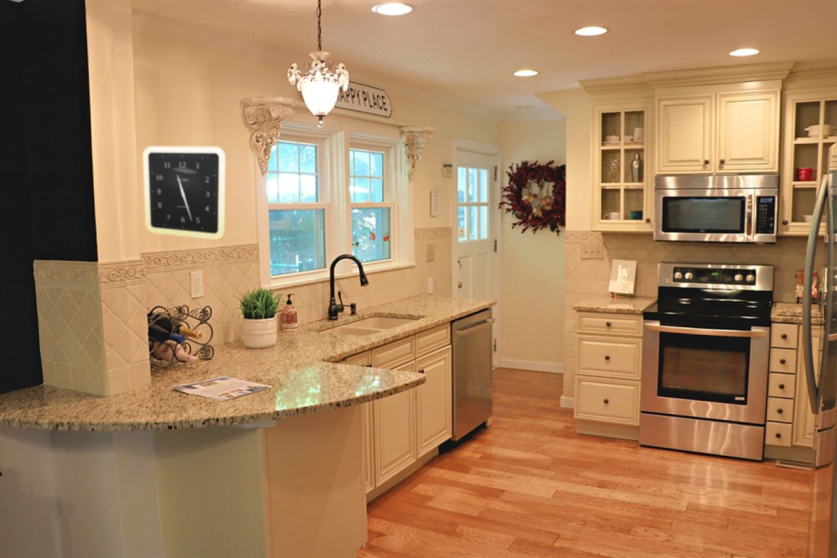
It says 11:27
